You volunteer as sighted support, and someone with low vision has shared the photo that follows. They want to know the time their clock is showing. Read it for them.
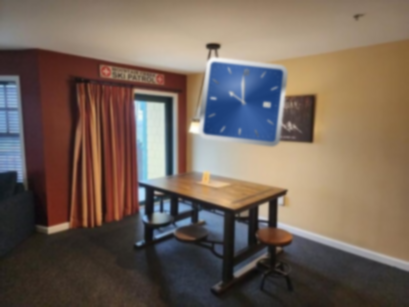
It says 9:59
